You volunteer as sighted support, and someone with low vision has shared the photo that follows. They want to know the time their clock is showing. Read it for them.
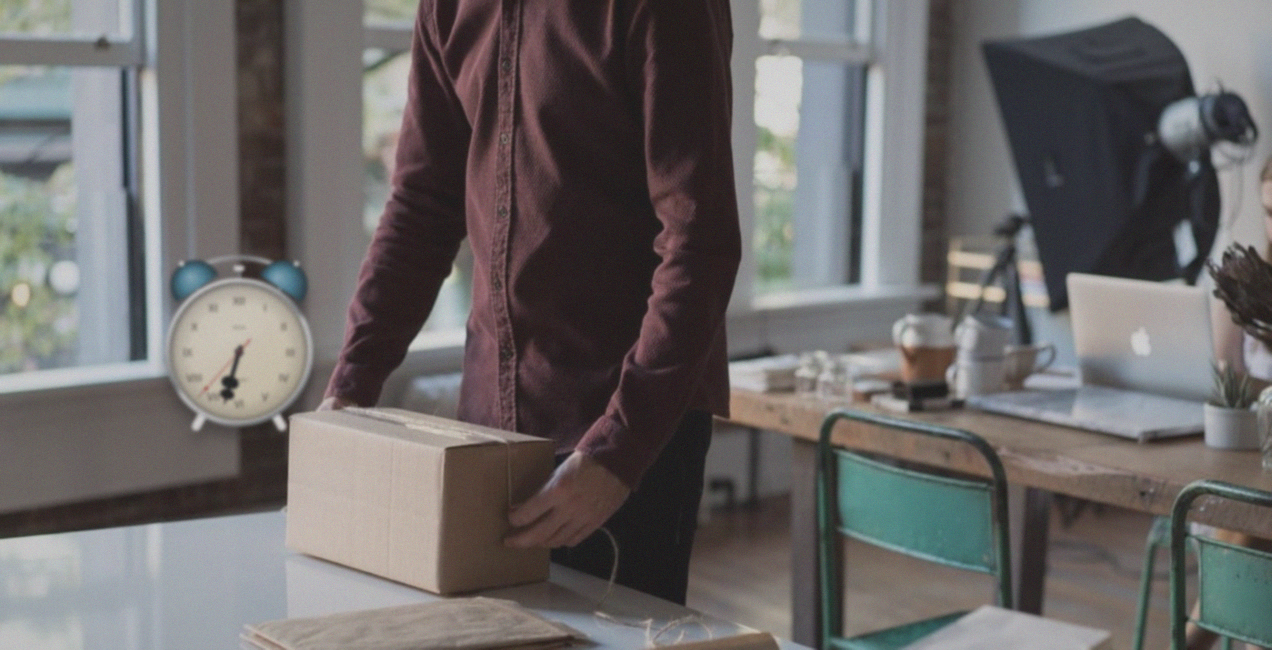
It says 6:32:37
